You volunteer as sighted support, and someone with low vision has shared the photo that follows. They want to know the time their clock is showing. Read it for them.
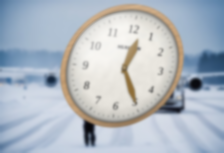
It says 12:25
